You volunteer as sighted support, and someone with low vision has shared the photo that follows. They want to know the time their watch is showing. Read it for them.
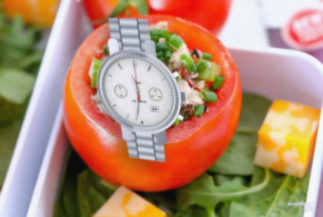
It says 11:32
